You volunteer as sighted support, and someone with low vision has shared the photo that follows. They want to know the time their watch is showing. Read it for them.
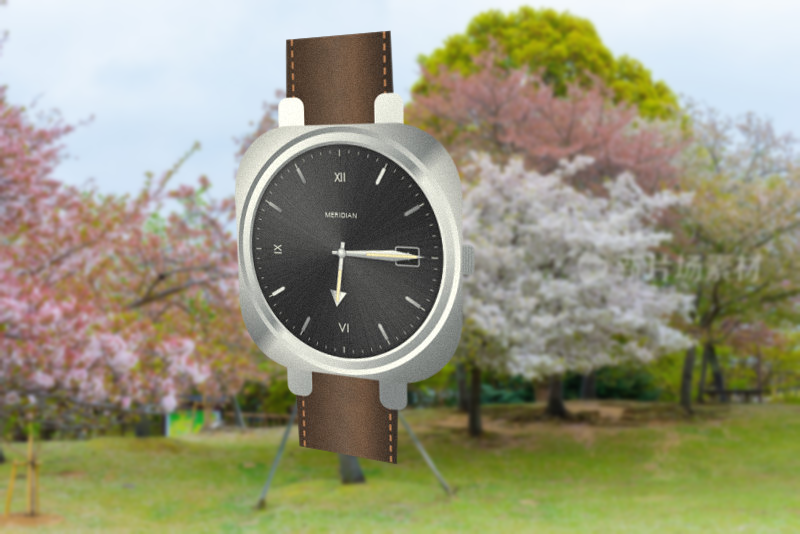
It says 6:15
